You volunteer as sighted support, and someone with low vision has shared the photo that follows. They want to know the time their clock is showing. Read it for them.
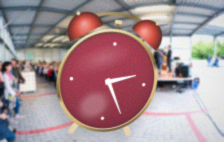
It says 2:25
